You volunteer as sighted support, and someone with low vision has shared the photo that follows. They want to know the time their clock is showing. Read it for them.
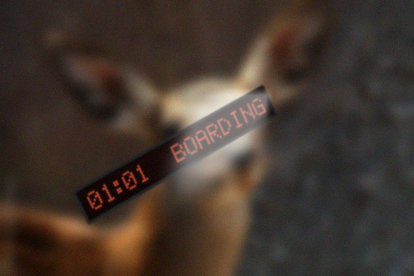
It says 1:01
